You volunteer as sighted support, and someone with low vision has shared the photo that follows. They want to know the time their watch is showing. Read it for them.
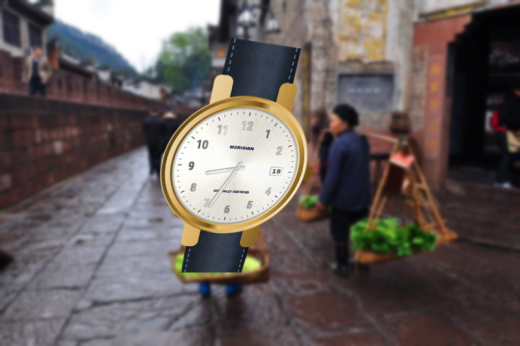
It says 8:34
